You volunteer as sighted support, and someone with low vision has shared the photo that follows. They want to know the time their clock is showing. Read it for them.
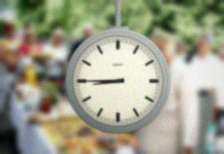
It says 8:45
